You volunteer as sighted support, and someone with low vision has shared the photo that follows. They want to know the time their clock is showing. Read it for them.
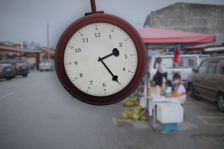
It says 2:25
